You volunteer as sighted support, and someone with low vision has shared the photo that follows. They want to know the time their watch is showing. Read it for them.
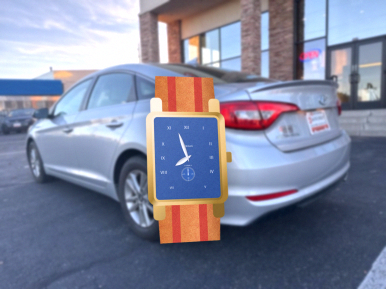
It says 7:57
